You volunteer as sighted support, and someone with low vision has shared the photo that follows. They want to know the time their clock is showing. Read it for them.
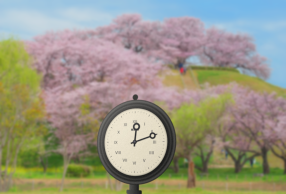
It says 12:12
